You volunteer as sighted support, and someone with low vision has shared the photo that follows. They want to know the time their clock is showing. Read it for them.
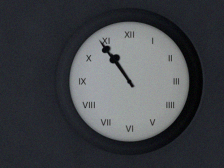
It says 10:54
